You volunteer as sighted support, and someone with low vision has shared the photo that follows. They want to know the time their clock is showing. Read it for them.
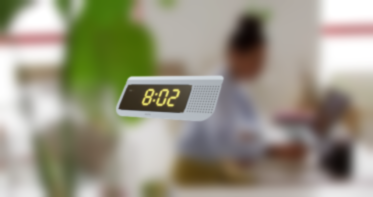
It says 8:02
